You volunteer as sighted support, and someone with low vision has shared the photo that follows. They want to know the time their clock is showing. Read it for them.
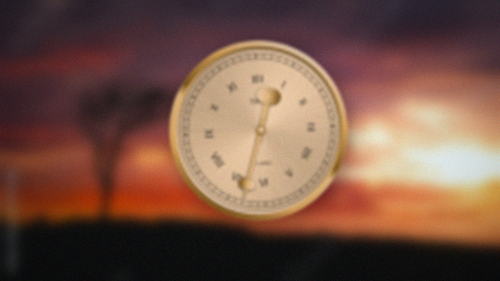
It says 12:33
